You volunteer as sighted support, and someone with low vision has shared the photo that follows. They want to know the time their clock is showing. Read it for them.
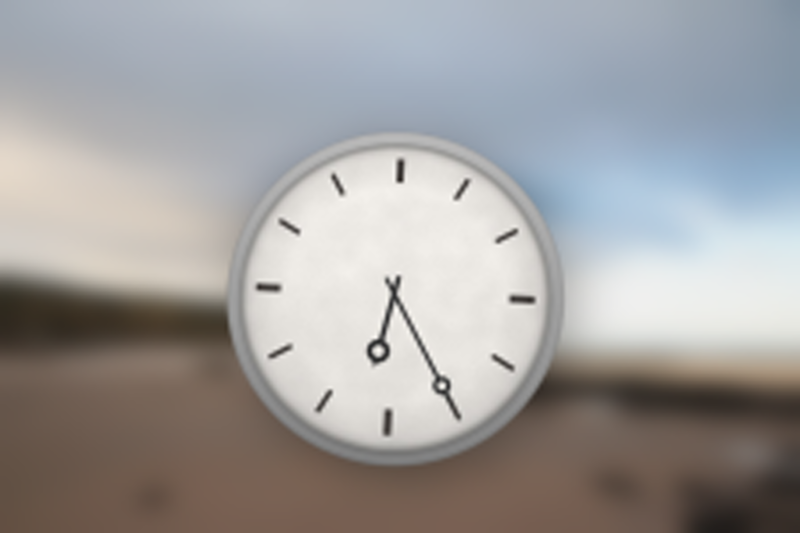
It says 6:25
